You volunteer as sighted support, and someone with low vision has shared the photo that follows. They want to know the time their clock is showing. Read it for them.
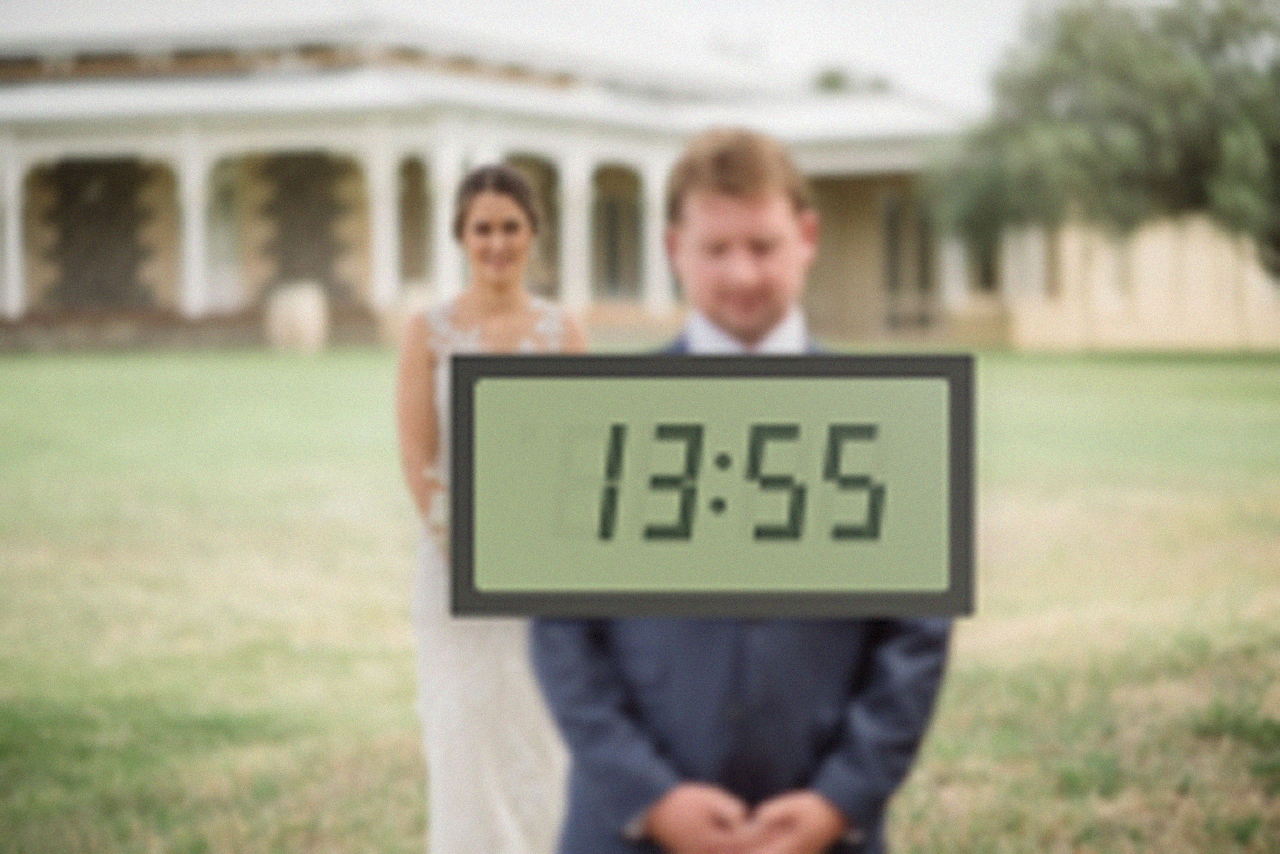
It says 13:55
